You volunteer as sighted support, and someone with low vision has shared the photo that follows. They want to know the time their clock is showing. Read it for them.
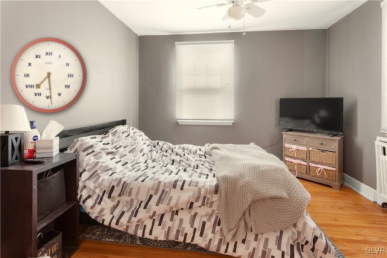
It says 7:29
